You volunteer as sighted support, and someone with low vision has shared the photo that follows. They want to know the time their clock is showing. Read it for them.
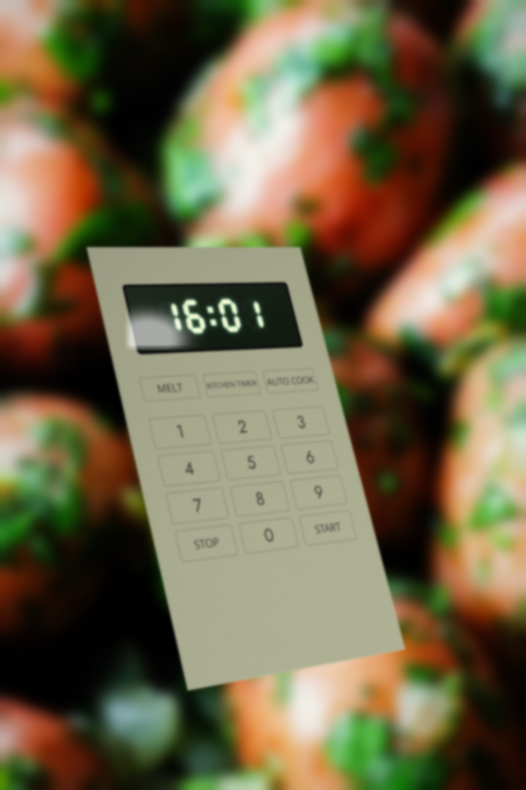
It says 16:01
